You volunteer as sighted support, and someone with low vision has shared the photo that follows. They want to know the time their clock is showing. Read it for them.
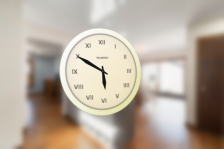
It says 5:50
